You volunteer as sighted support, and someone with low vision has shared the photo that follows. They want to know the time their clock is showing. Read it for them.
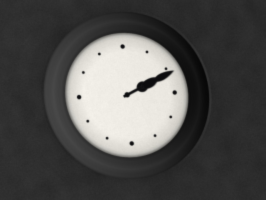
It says 2:11
